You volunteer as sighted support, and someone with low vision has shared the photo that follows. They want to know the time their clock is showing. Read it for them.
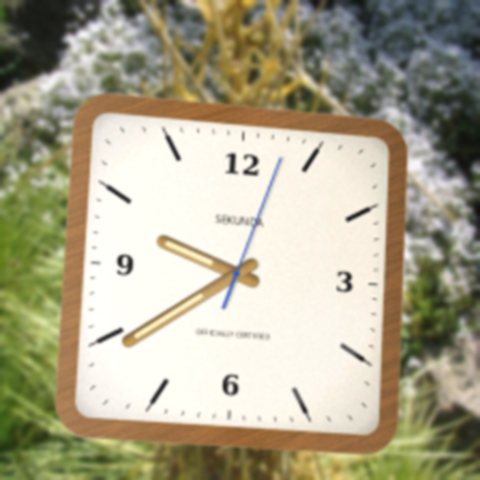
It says 9:39:03
